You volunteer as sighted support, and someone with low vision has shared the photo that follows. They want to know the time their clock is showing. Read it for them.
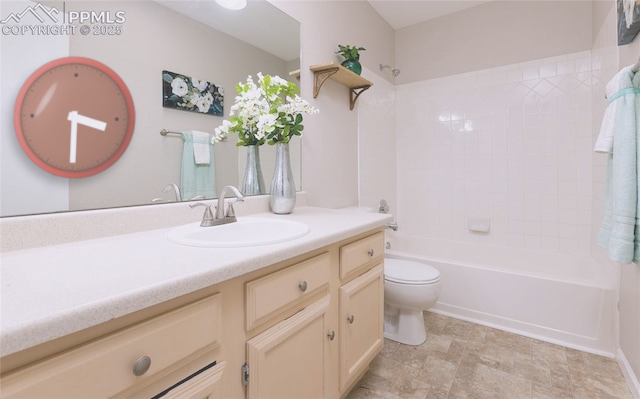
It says 3:30
